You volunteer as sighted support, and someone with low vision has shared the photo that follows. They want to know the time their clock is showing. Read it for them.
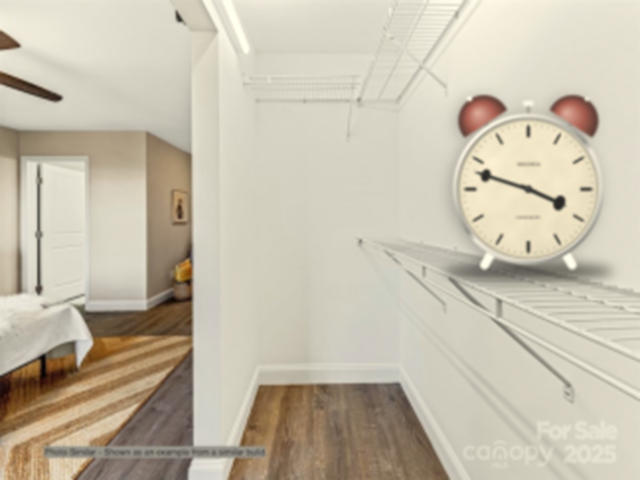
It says 3:48
